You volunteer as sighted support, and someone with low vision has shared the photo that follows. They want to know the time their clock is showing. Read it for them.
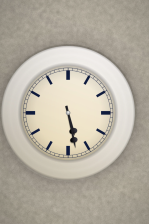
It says 5:28
